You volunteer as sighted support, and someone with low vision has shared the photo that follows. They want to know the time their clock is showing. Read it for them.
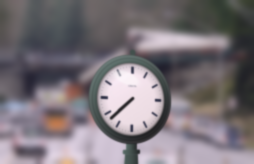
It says 7:38
